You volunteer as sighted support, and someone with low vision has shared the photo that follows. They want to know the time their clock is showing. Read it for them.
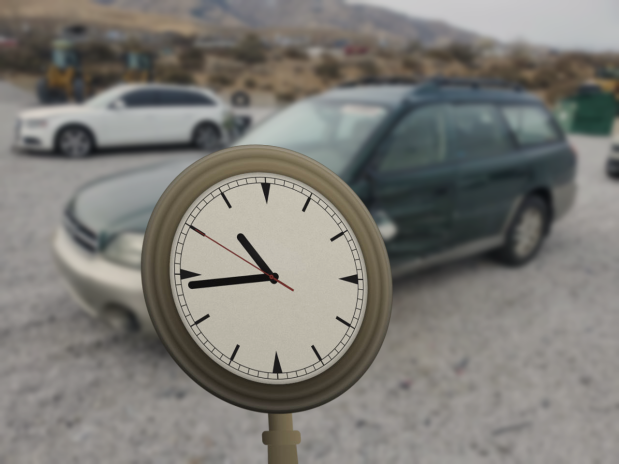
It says 10:43:50
